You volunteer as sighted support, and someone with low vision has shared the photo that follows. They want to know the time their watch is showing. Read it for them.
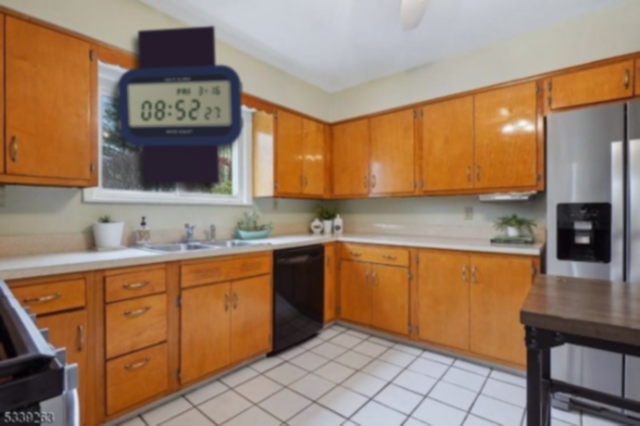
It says 8:52:27
